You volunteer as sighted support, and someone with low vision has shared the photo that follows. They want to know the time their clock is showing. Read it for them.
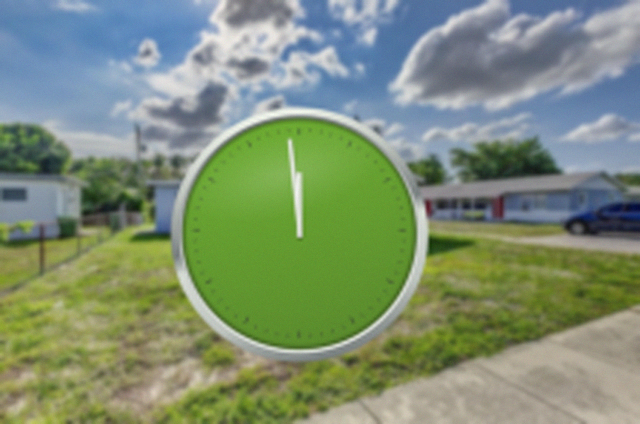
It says 11:59
